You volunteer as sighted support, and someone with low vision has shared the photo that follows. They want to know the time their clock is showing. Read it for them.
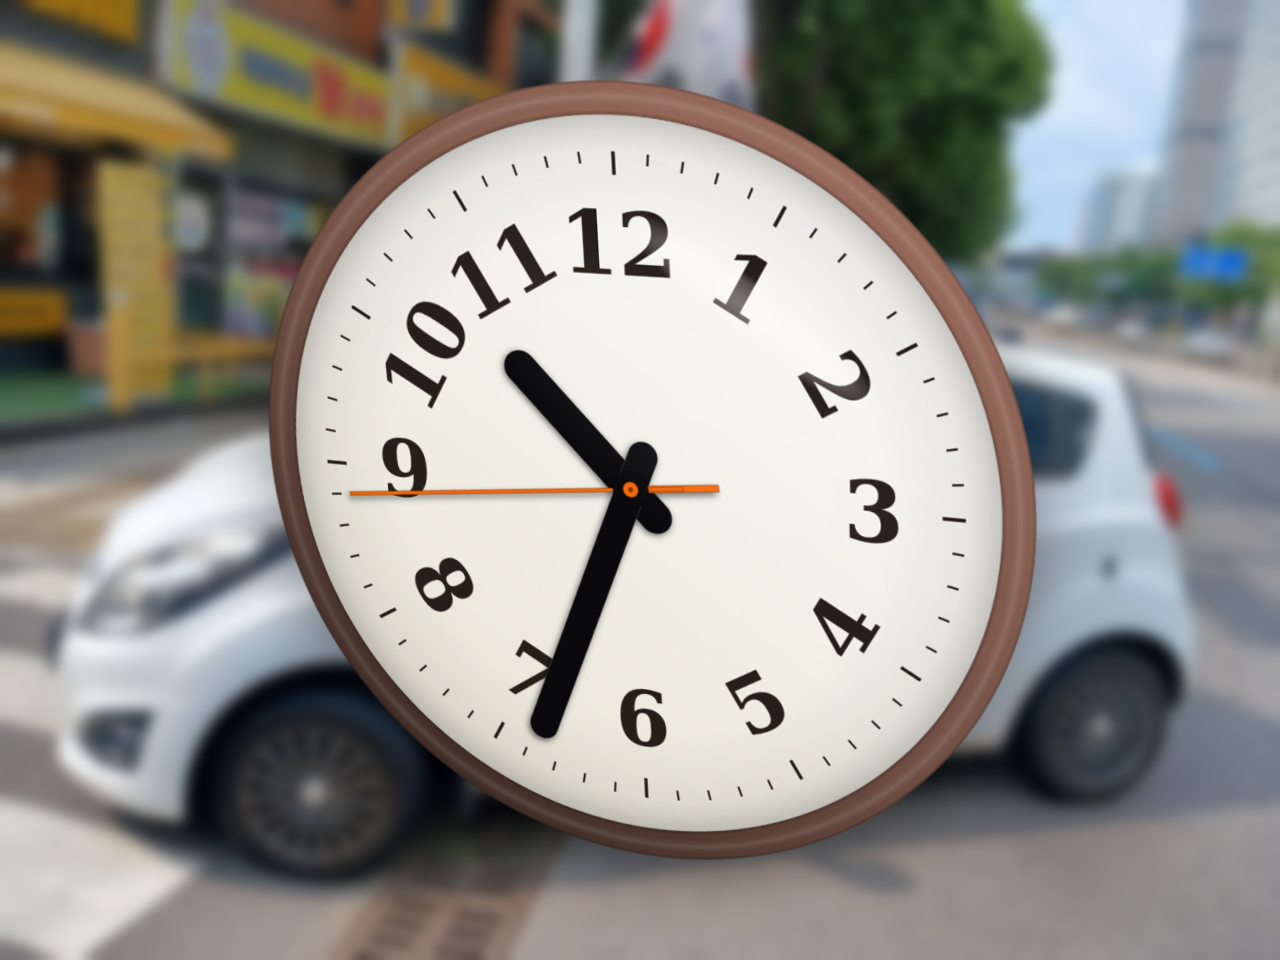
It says 10:33:44
